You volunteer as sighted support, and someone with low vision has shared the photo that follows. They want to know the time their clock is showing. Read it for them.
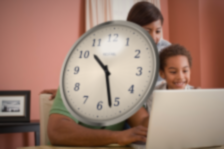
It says 10:27
